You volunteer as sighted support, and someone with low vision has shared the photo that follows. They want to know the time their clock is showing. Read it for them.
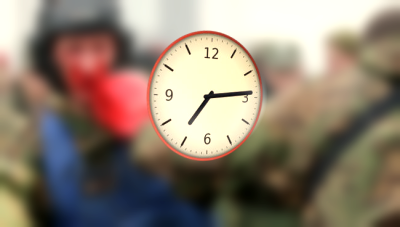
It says 7:14
